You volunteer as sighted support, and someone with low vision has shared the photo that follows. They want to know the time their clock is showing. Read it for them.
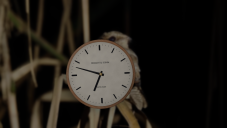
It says 6:48
